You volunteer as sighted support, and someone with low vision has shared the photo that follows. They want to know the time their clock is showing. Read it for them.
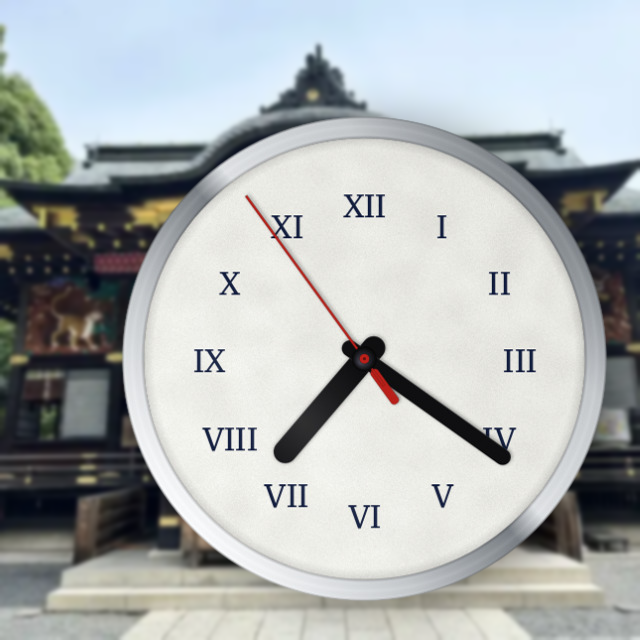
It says 7:20:54
